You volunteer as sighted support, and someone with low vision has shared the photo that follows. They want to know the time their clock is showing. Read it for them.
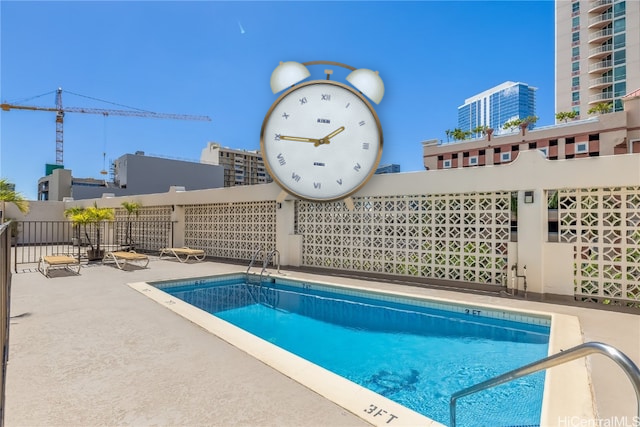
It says 1:45
